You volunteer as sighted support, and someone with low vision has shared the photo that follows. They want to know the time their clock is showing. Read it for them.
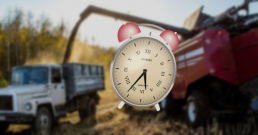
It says 5:36
